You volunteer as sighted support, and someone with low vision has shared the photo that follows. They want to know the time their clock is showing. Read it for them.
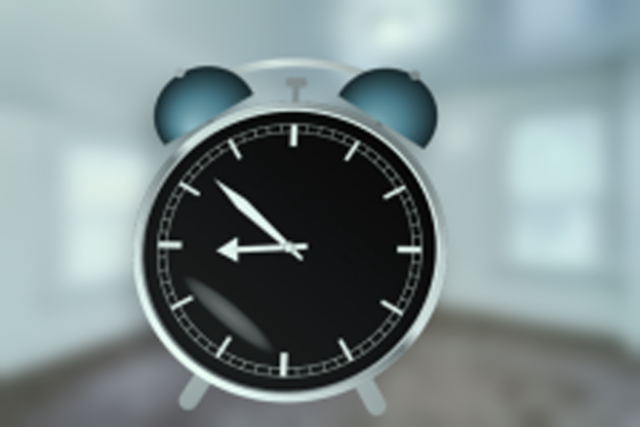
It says 8:52
